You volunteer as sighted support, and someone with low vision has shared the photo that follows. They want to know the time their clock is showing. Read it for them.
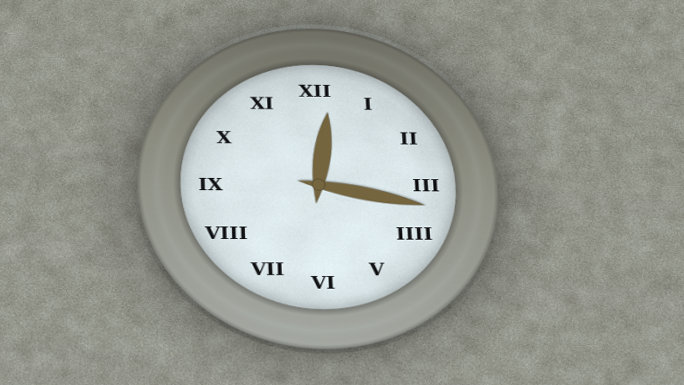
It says 12:17
